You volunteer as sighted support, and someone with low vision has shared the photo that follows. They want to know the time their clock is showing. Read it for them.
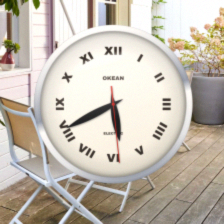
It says 5:40:29
